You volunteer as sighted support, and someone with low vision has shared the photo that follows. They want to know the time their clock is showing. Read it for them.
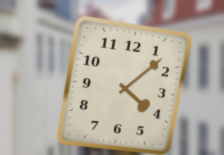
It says 4:07
